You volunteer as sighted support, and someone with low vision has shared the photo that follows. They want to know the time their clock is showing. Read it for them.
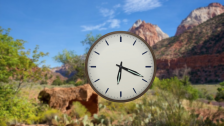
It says 6:19
